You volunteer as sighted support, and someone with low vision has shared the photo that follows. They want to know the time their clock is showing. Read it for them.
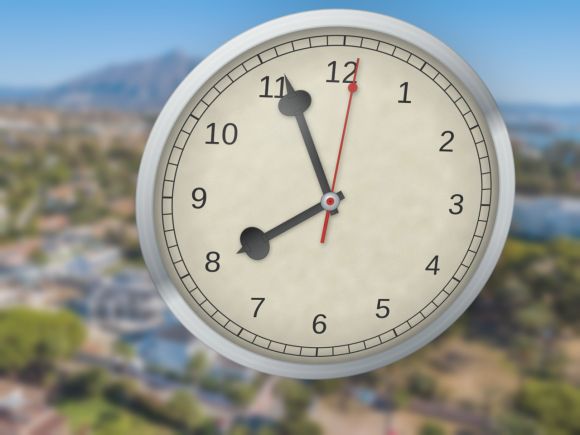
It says 7:56:01
